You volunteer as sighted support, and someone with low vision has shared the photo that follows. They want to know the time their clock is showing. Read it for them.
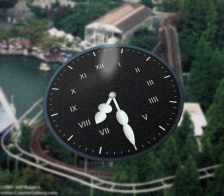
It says 7:30
